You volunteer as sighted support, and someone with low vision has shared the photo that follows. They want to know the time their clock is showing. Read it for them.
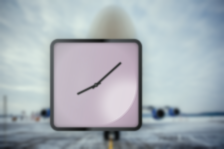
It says 8:08
